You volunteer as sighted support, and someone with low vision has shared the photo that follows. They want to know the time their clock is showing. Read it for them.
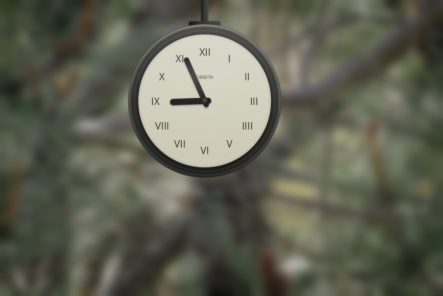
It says 8:56
